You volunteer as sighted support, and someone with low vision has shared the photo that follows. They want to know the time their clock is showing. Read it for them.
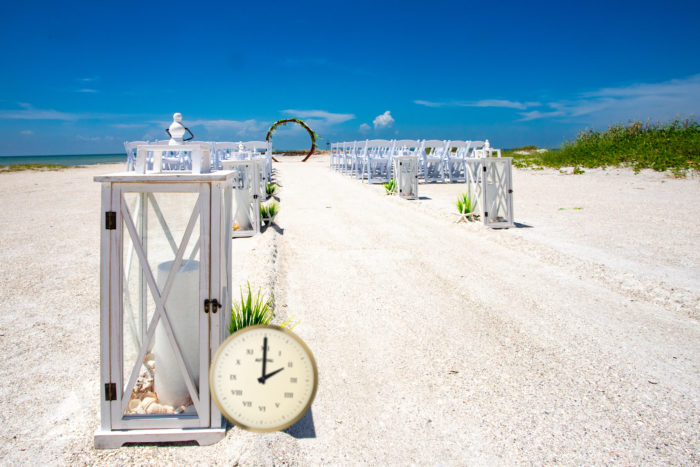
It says 2:00
